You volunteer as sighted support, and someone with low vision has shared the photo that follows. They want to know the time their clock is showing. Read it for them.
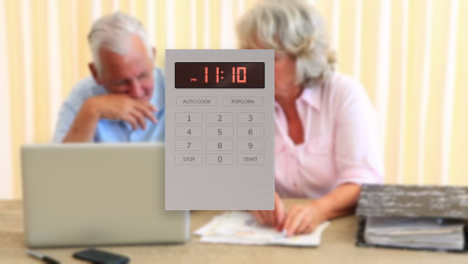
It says 11:10
